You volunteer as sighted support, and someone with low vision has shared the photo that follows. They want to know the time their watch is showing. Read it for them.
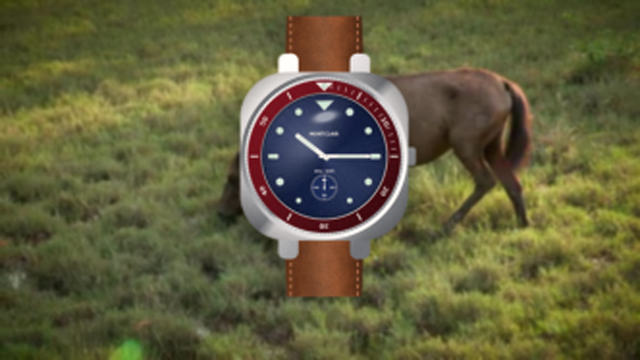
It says 10:15
